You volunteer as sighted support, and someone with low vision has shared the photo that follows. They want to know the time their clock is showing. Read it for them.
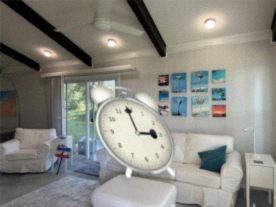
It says 2:59
